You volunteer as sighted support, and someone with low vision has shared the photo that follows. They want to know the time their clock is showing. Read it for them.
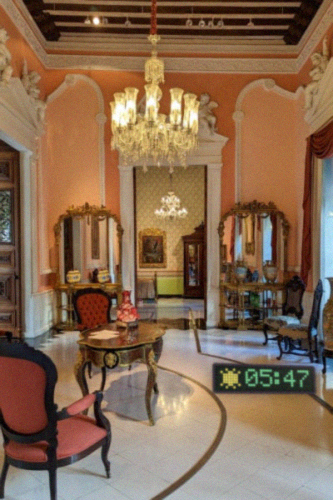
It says 5:47
